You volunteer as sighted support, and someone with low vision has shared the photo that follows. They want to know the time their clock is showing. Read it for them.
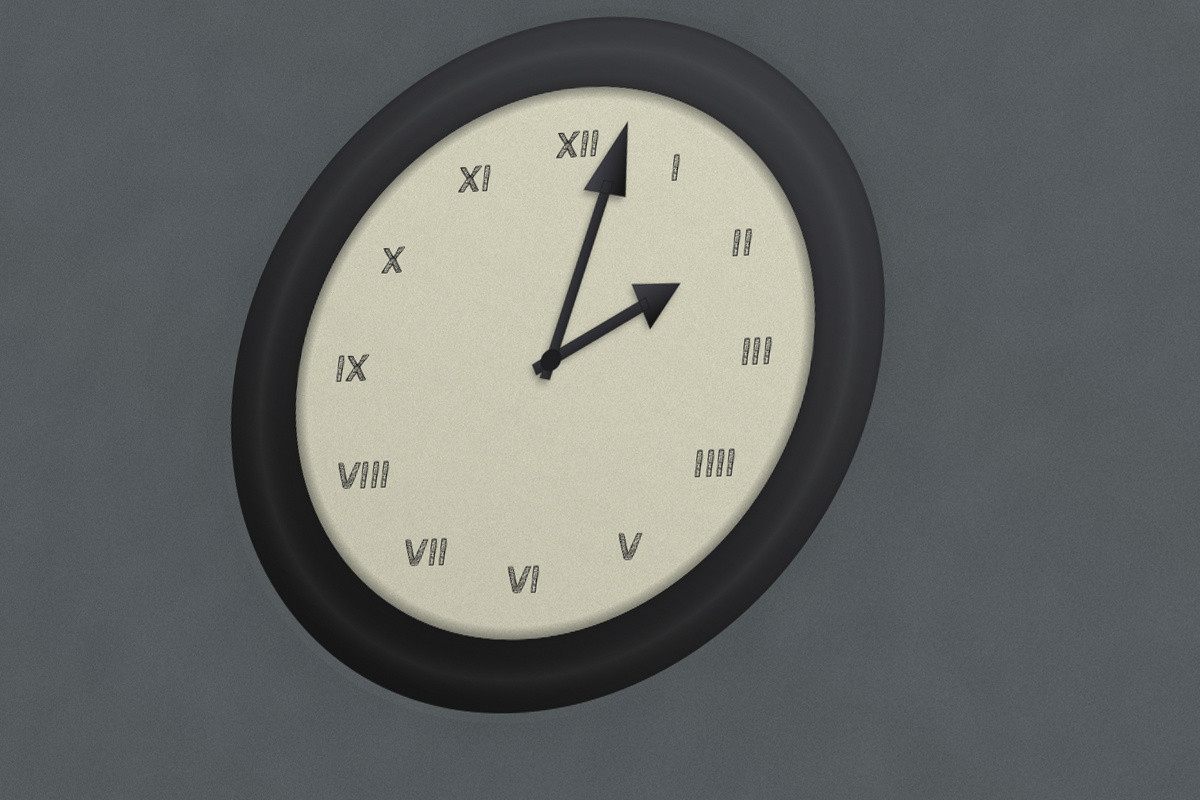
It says 2:02
